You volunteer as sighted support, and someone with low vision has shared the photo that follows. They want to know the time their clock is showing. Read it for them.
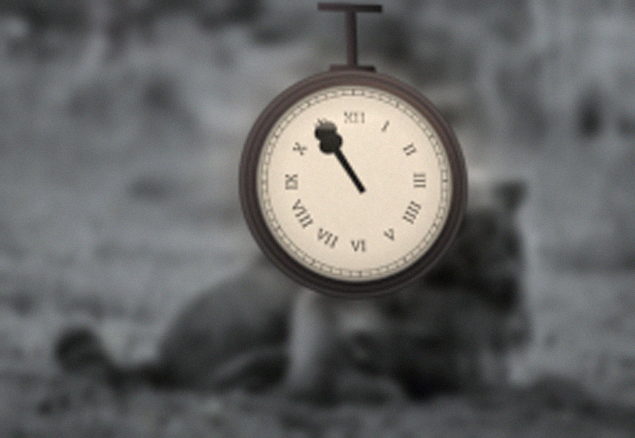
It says 10:55
